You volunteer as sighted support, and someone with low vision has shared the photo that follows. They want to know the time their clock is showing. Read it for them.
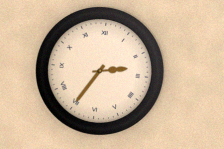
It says 2:35
